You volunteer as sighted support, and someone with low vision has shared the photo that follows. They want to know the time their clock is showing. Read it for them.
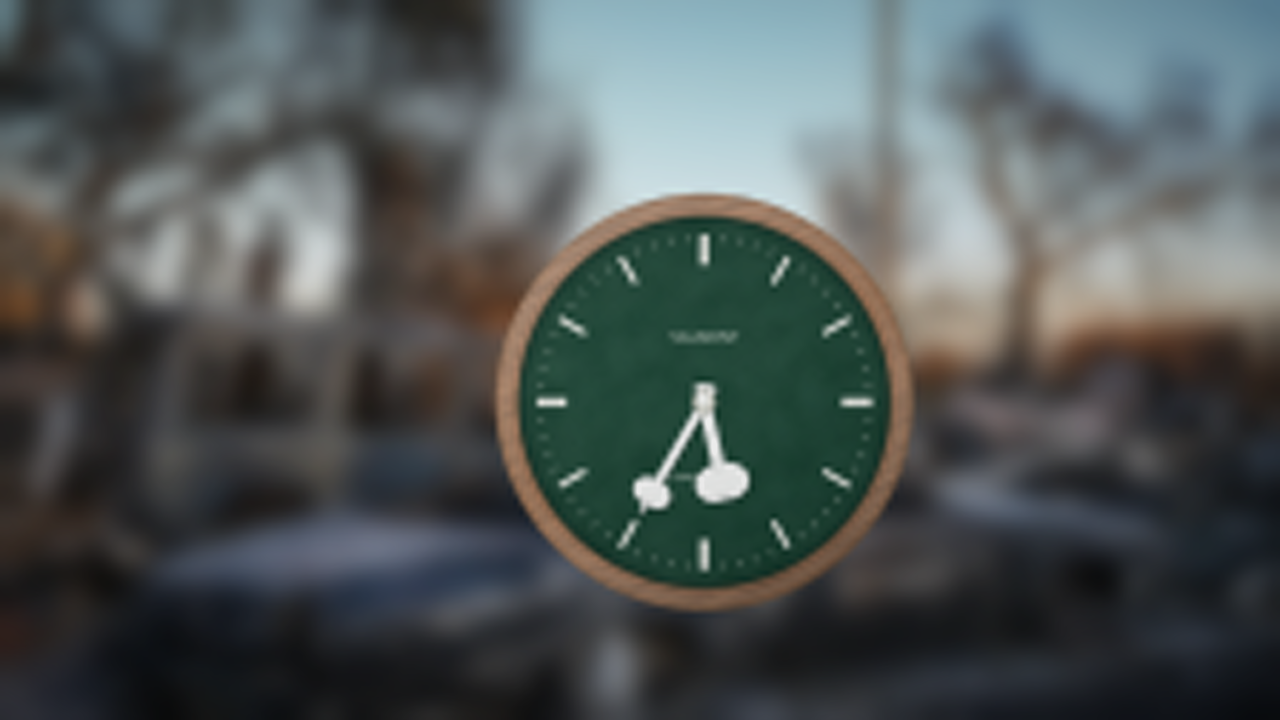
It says 5:35
